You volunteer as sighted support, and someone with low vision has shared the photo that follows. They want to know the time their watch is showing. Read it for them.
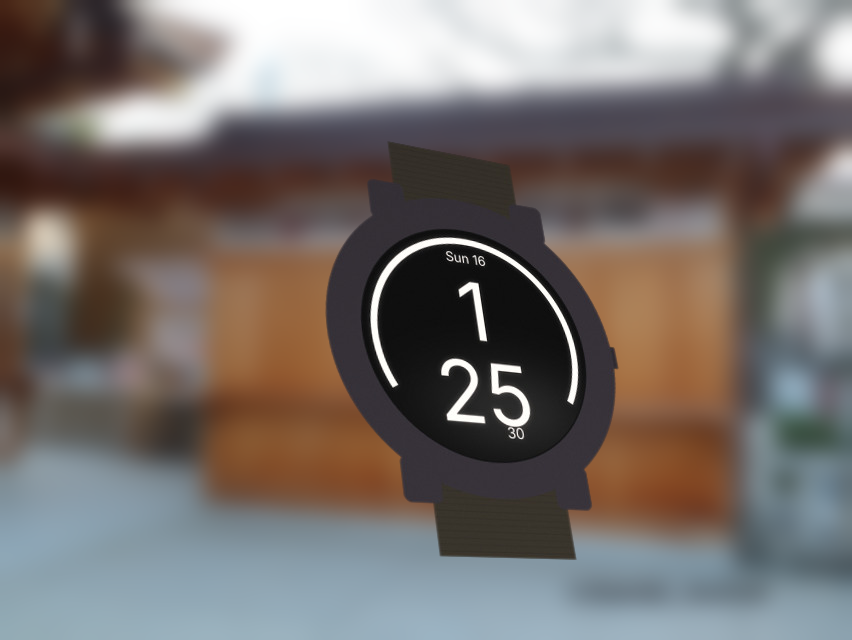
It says 1:25:30
